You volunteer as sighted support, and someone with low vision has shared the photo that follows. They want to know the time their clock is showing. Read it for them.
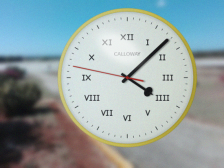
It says 4:07:47
